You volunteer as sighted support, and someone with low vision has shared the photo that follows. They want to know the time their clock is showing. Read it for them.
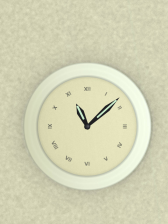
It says 11:08
